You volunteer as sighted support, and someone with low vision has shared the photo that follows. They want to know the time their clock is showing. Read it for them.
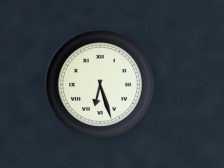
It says 6:27
